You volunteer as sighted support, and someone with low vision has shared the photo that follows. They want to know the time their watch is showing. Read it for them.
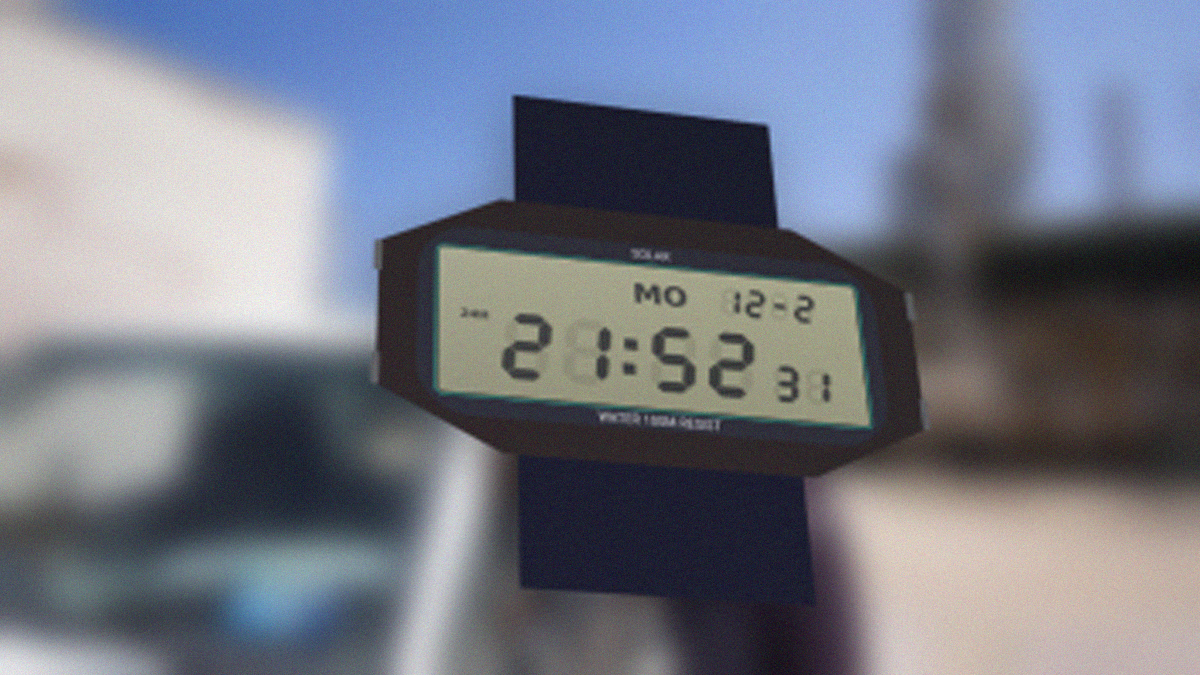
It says 21:52:31
